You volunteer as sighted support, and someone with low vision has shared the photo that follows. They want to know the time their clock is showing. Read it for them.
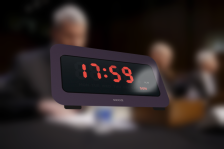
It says 17:59
